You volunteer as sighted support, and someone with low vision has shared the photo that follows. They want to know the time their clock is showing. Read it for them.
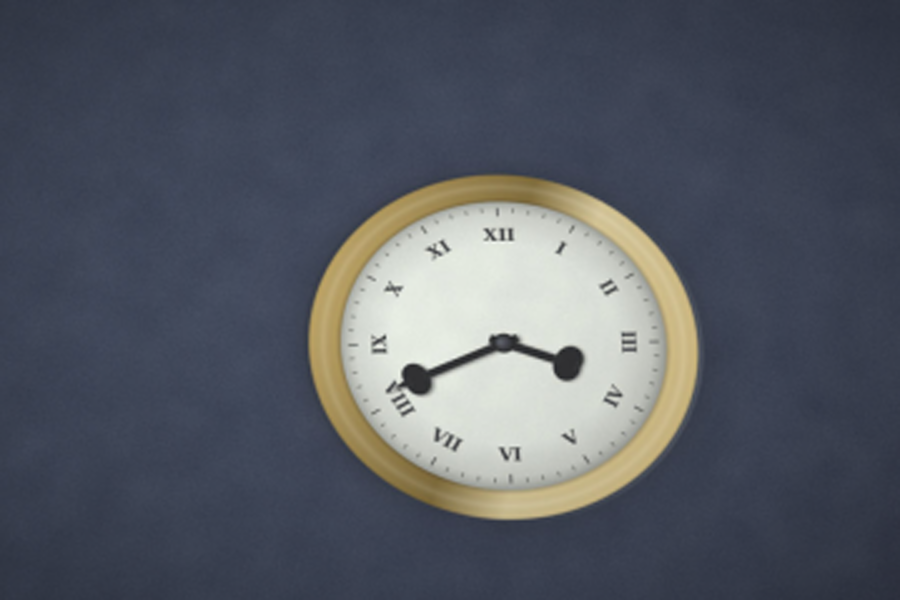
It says 3:41
